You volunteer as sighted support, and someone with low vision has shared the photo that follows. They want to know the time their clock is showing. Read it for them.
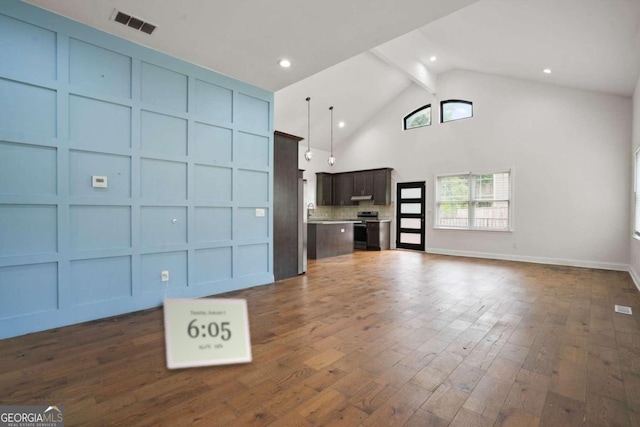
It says 6:05
